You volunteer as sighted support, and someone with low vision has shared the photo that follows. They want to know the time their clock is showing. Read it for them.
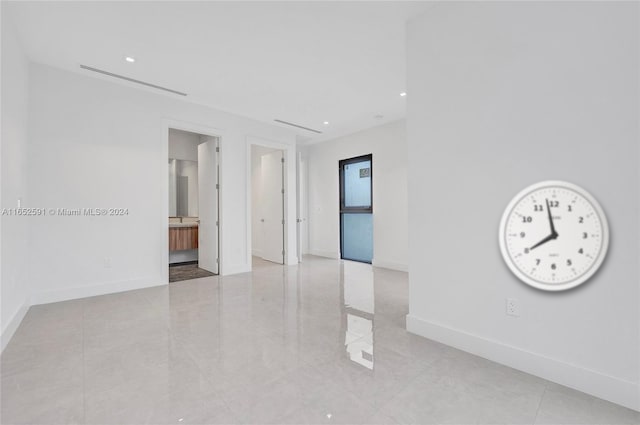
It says 7:58
